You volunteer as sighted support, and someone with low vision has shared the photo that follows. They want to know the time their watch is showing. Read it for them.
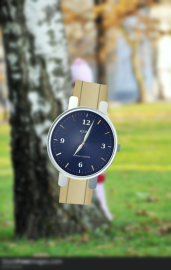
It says 7:03
